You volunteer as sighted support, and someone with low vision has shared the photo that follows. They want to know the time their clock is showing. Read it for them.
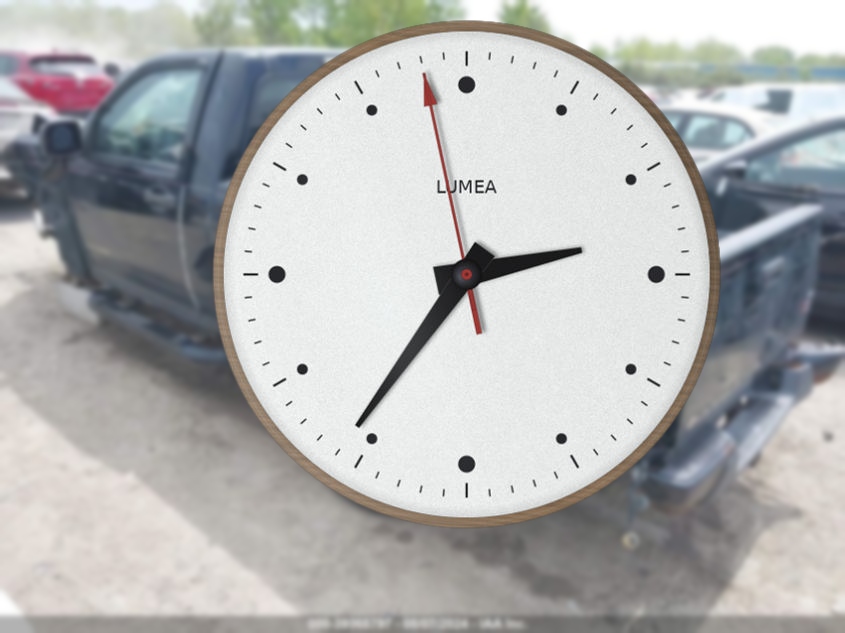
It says 2:35:58
